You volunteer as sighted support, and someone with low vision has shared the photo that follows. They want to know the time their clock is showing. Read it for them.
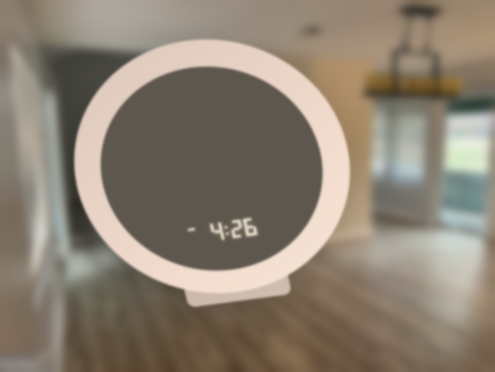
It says 4:26
